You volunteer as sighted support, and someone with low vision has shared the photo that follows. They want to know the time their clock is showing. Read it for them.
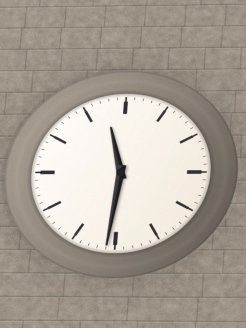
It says 11:31
